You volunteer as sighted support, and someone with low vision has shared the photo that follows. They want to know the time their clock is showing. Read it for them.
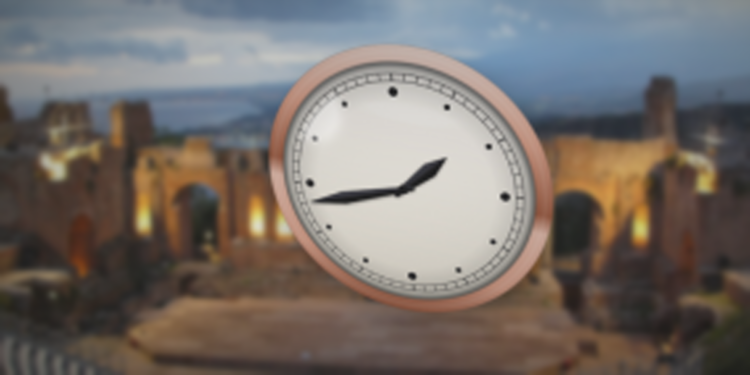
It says 1:43
